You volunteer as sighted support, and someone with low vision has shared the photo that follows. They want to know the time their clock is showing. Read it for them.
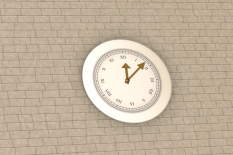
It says 12:08
